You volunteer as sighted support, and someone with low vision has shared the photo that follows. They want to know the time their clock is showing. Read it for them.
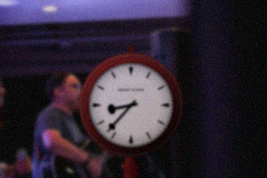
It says 8:37
